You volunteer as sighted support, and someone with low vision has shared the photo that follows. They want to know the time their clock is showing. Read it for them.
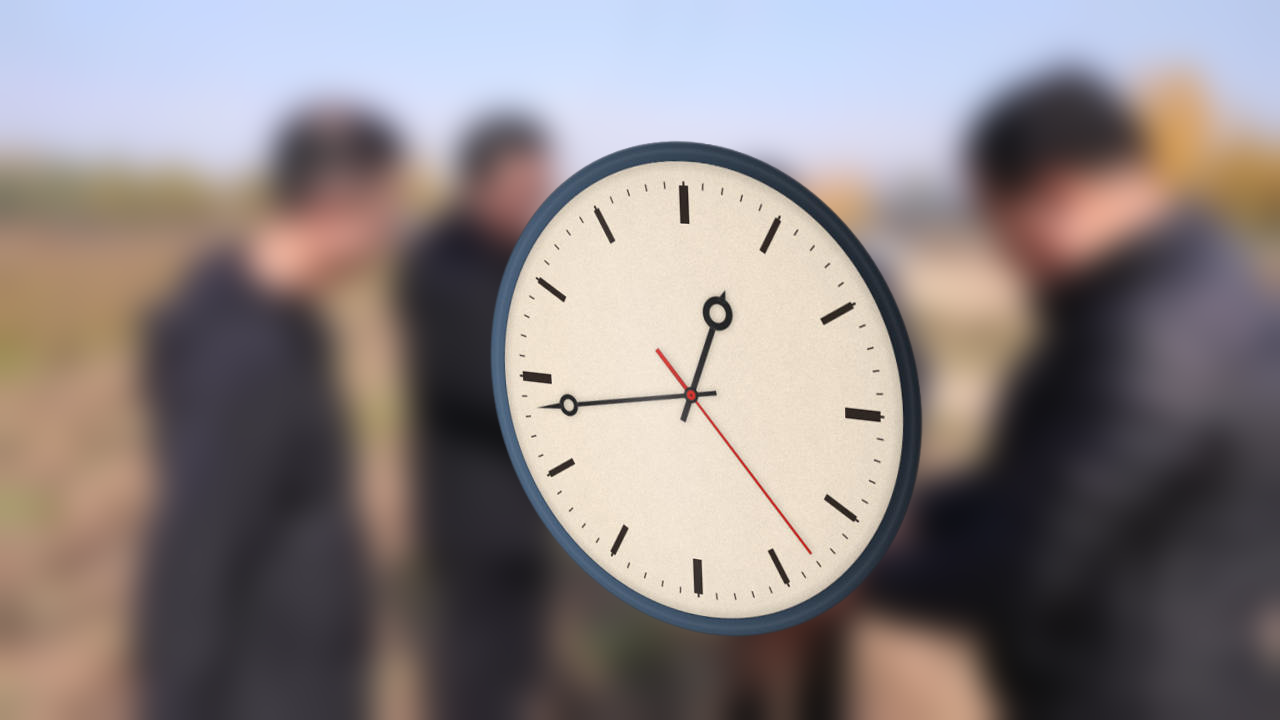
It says 12:43:23
